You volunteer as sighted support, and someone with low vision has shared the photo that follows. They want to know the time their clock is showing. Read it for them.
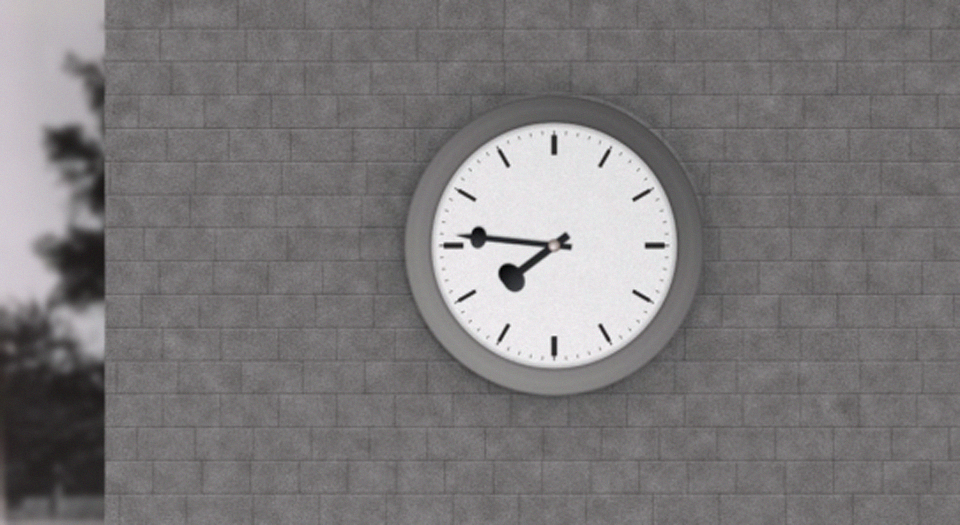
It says 7:46
